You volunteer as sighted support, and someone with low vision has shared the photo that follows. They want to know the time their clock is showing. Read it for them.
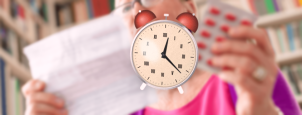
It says 12:22
